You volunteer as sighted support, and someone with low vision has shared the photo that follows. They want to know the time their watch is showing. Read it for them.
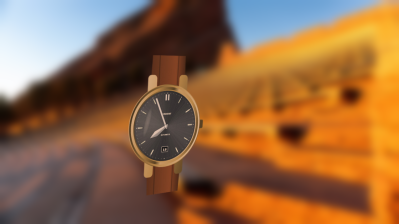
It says 7:56
